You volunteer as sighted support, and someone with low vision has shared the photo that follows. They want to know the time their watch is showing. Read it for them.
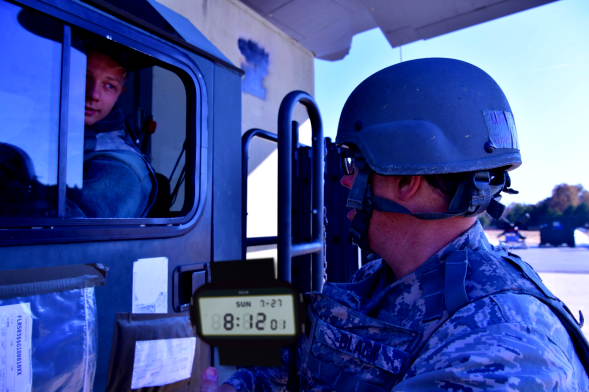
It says 8:12:01
